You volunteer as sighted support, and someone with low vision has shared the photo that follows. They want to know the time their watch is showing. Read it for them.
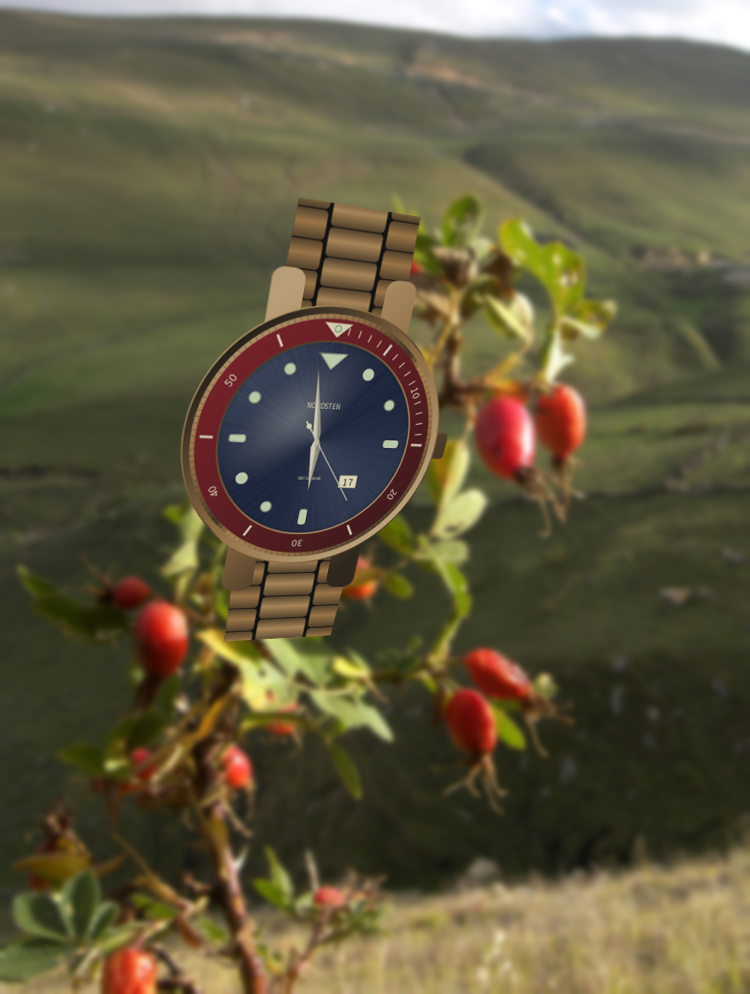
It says 5:58:24
